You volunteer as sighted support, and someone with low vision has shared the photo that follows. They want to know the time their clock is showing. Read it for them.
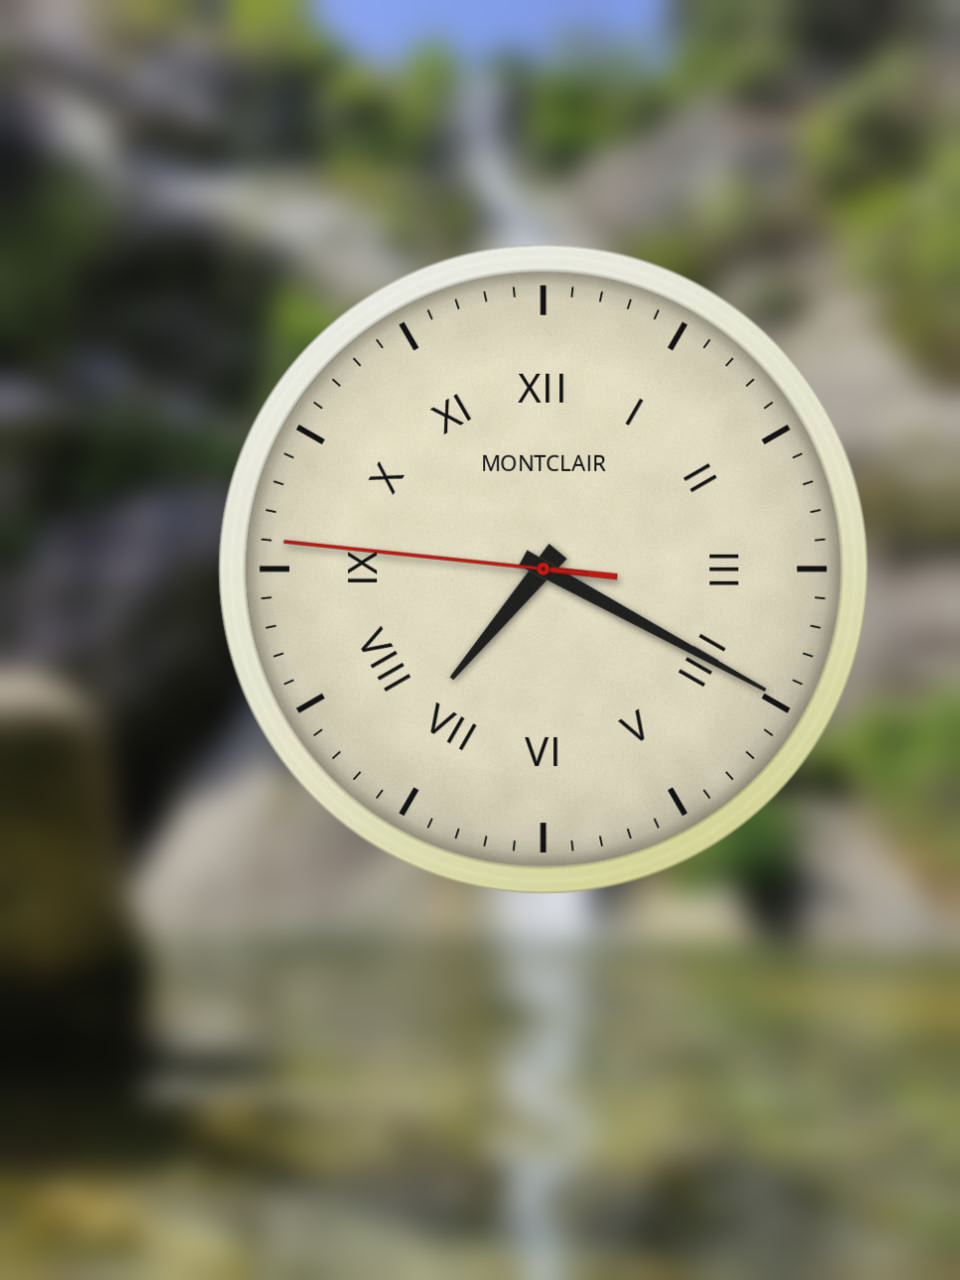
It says 7:19:46
